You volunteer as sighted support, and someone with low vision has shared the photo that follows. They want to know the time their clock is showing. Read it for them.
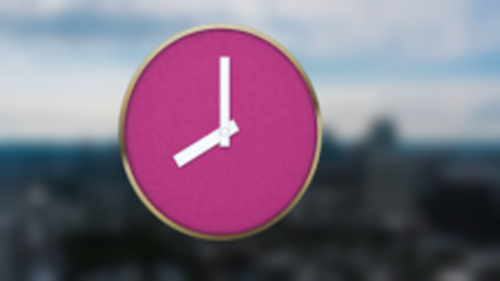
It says 8:00
